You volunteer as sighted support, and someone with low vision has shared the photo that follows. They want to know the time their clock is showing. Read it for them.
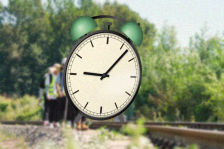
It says 9:07
